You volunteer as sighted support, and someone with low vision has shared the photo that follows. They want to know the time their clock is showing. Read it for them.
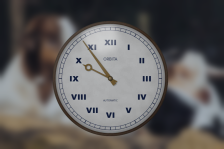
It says 9:54
